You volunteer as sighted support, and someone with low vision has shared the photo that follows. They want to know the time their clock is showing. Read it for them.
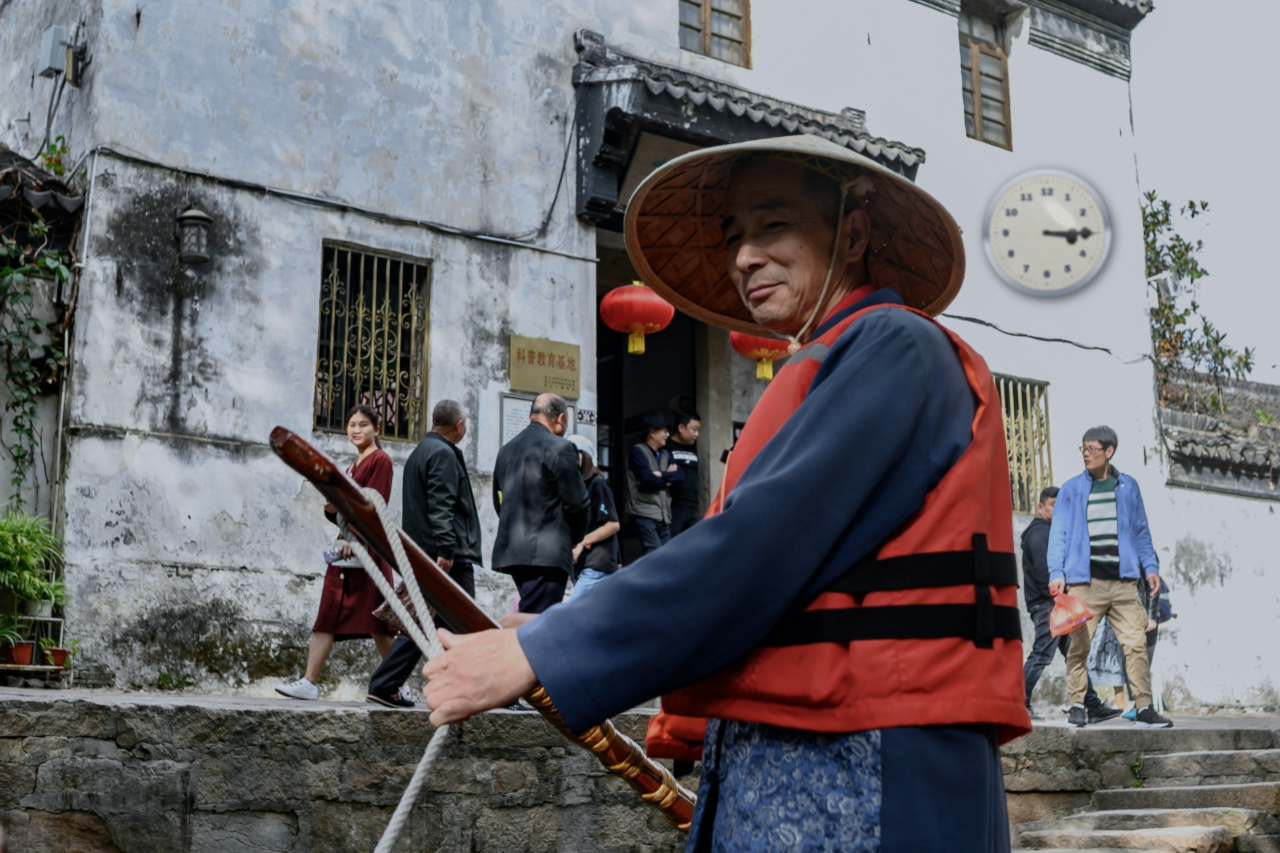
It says 3:15
